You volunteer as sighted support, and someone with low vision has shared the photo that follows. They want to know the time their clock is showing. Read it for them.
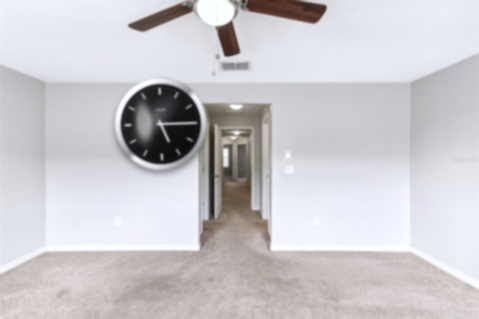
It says 5:15
